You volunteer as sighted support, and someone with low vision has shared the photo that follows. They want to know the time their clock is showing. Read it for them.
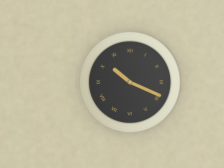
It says 10:19
